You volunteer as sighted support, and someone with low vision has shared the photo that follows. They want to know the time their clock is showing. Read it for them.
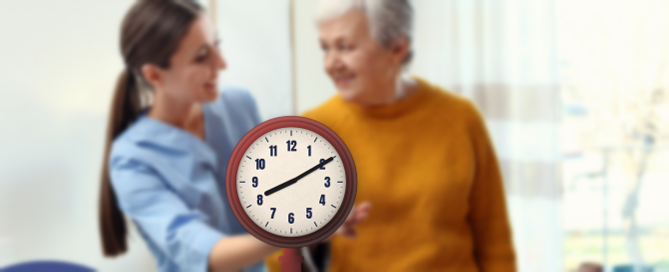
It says 8:10
